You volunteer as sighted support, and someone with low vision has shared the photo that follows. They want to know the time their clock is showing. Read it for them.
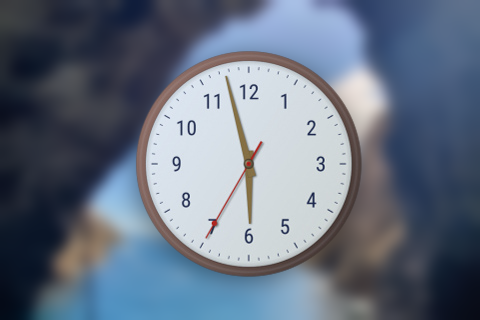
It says 5:57:35
